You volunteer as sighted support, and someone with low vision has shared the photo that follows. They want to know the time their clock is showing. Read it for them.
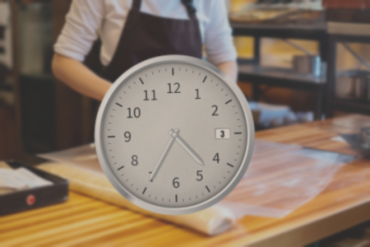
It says 4:35
